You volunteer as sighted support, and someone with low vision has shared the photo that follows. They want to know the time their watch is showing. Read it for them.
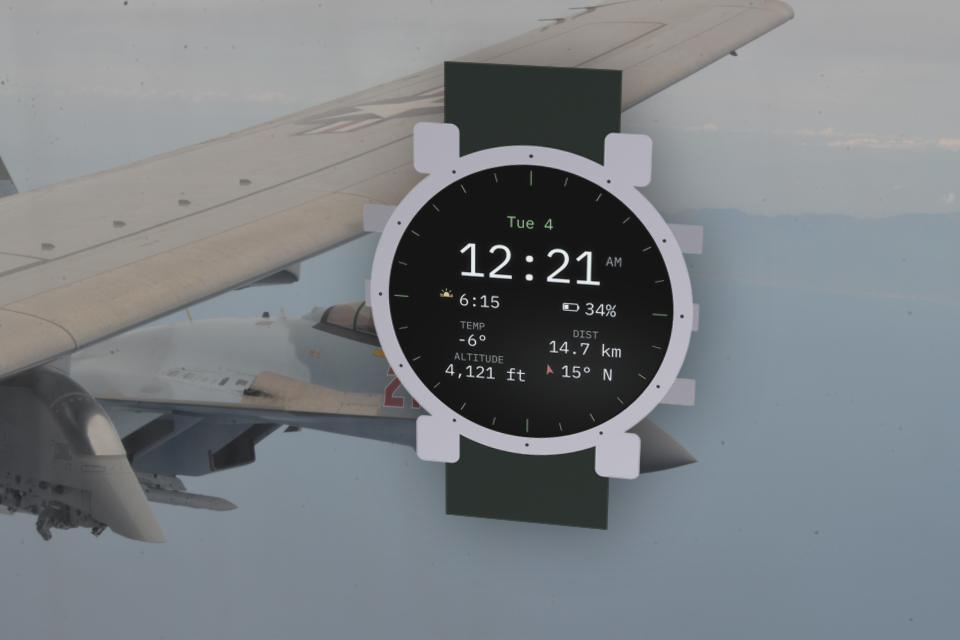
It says 12:21
